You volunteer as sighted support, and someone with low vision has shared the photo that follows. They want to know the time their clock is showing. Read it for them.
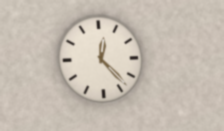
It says 12:23
